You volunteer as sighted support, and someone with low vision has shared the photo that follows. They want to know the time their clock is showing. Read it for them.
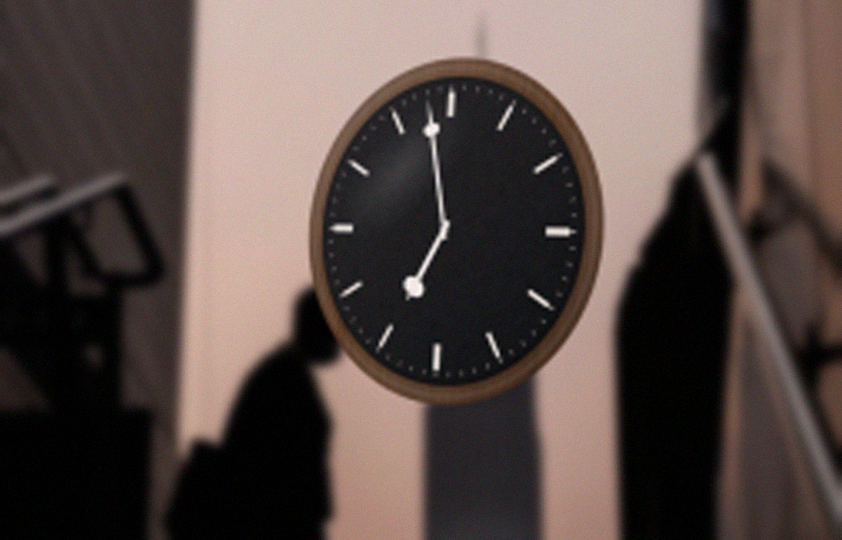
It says 6:58
